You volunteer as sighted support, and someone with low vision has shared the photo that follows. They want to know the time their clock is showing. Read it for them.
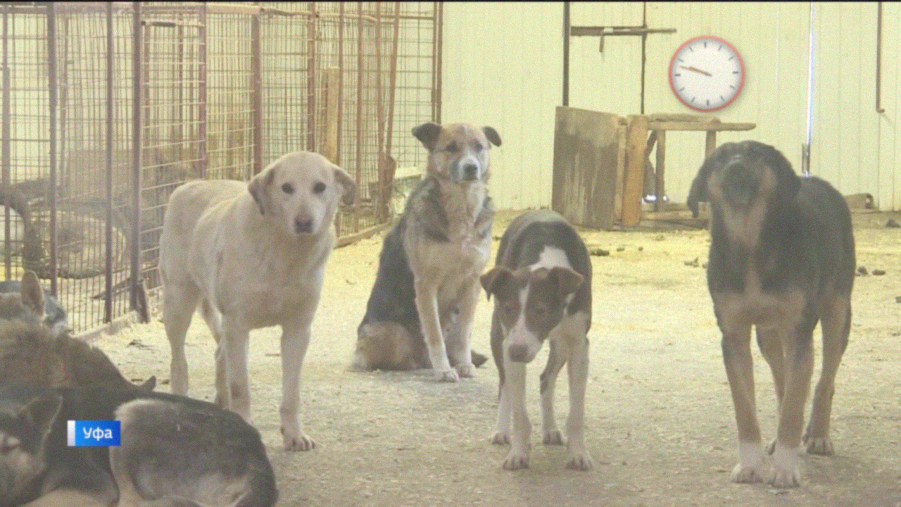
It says 9:48
